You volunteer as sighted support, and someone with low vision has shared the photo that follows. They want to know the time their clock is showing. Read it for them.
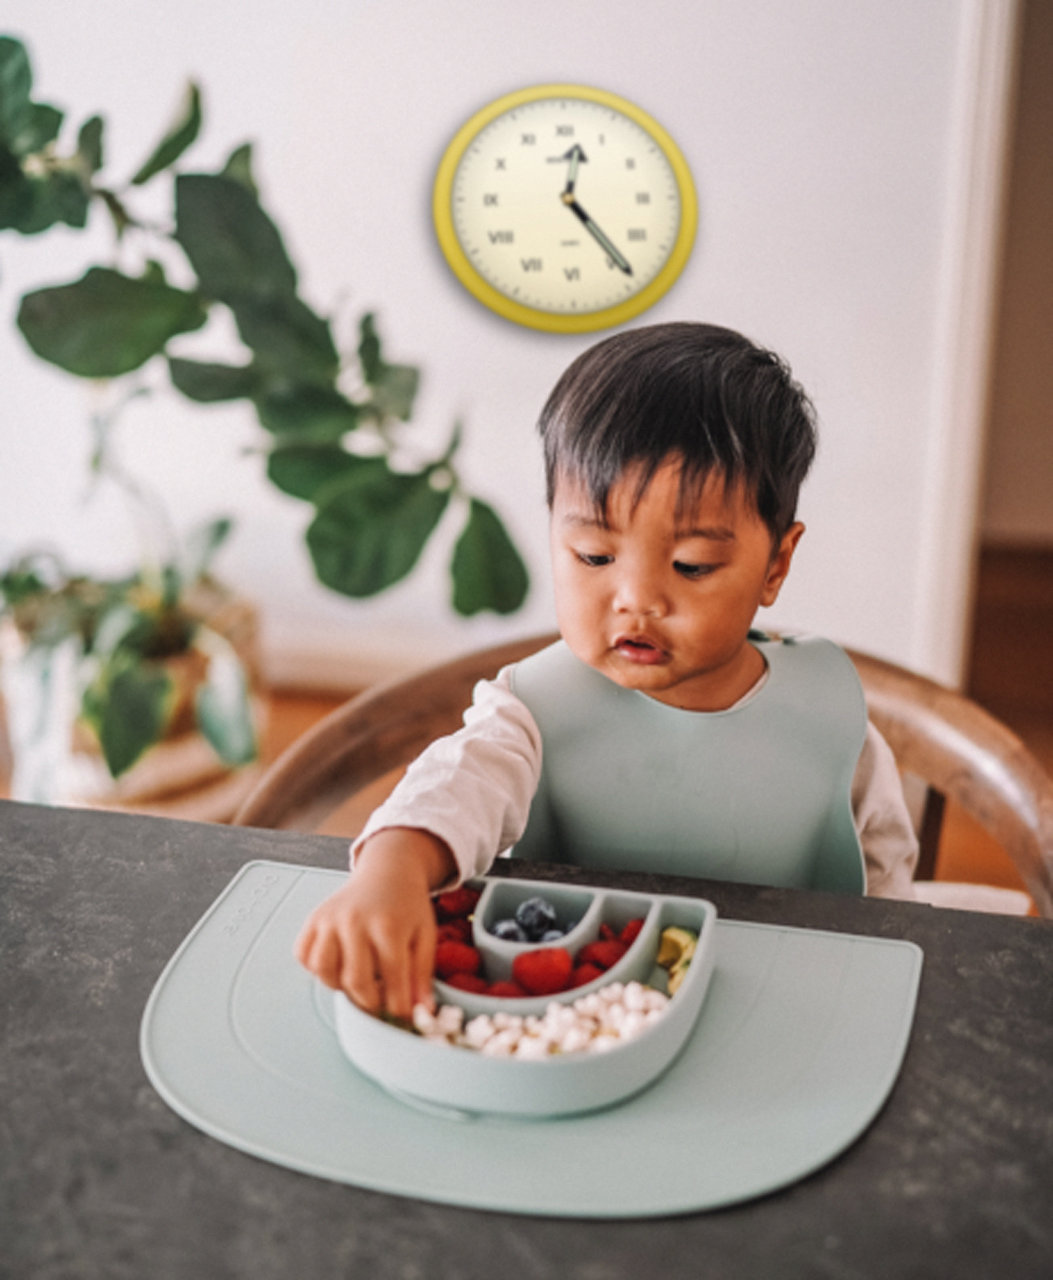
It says 12:24
